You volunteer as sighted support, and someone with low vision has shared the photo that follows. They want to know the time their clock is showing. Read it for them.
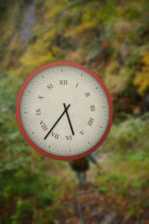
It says 5:37
